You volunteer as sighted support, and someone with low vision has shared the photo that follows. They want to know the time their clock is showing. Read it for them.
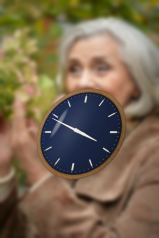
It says 3:49
